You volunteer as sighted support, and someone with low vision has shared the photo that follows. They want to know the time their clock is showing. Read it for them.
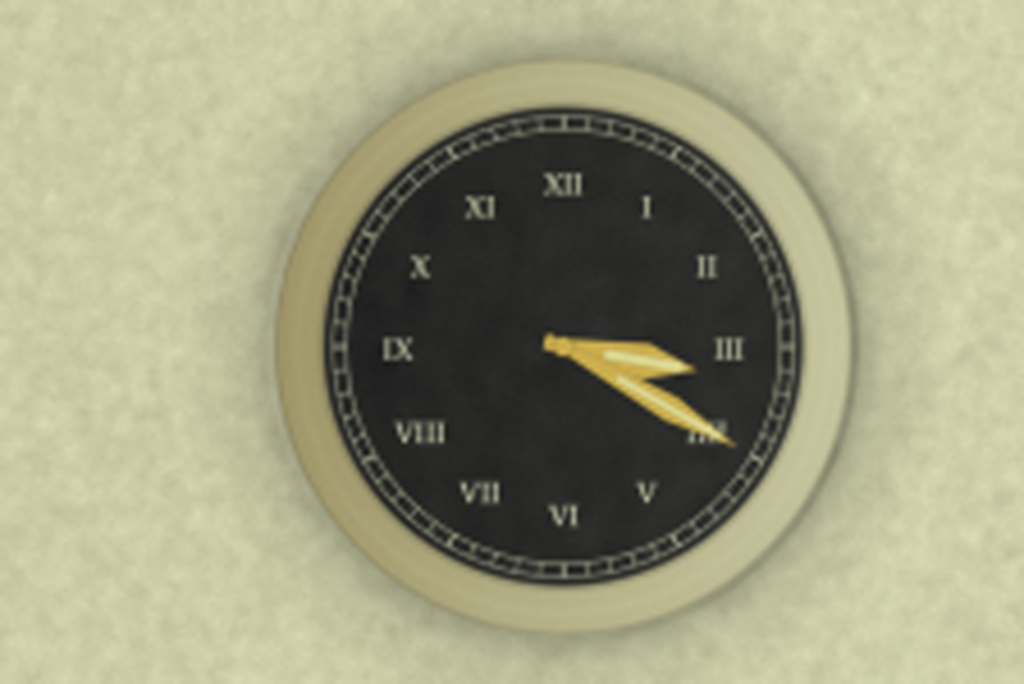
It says 3:20
